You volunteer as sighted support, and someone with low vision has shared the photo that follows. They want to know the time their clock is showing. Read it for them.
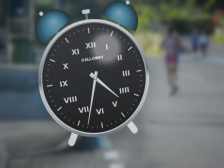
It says 4:33
